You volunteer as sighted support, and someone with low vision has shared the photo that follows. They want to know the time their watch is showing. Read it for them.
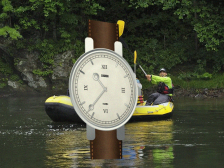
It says 10:37
